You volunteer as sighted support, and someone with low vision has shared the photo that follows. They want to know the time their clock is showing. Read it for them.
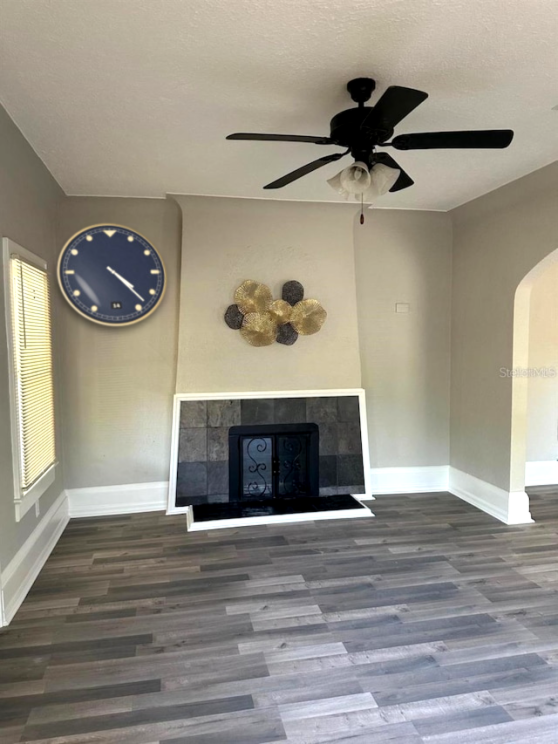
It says 4:23
